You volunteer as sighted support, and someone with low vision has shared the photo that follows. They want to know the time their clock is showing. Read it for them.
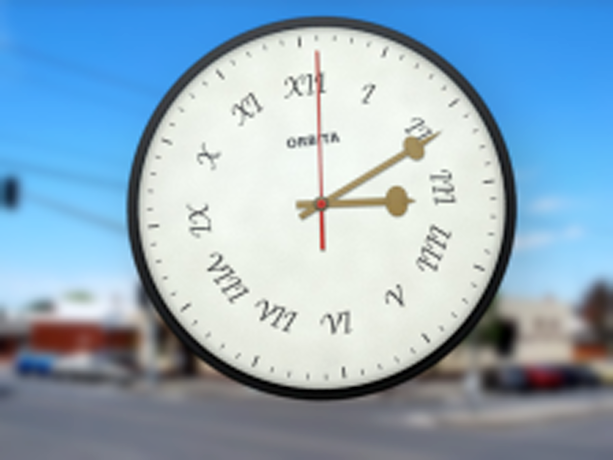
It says 3:11:01
